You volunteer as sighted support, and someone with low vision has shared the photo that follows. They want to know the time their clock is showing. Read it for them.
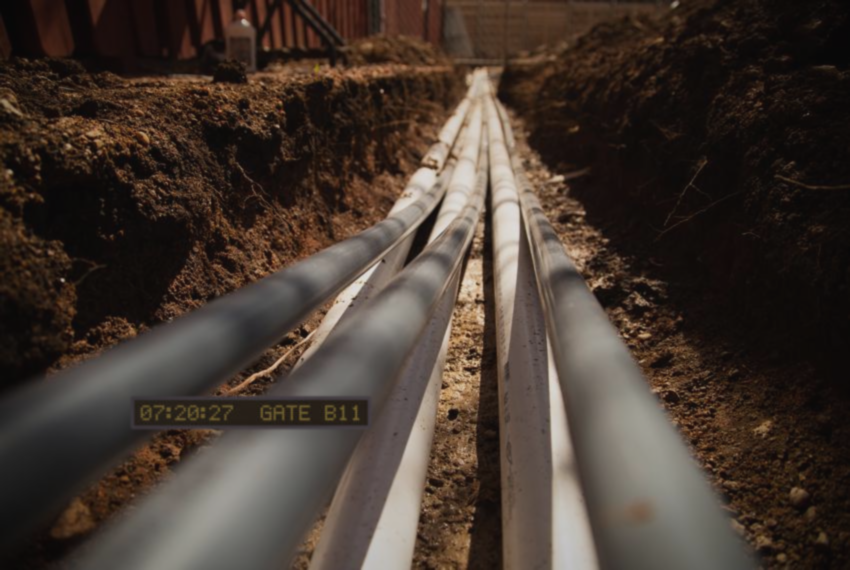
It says 7:20:27
